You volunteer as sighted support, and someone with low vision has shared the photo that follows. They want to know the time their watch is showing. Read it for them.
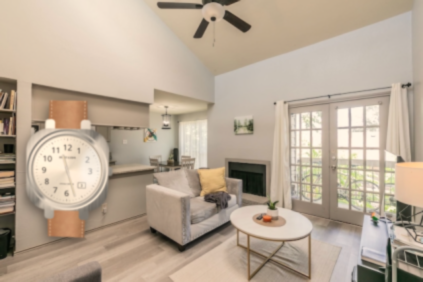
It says 11:27
